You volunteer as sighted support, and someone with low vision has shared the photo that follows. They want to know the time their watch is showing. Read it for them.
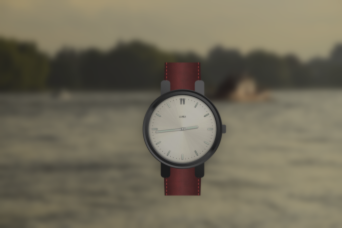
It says 2:44
